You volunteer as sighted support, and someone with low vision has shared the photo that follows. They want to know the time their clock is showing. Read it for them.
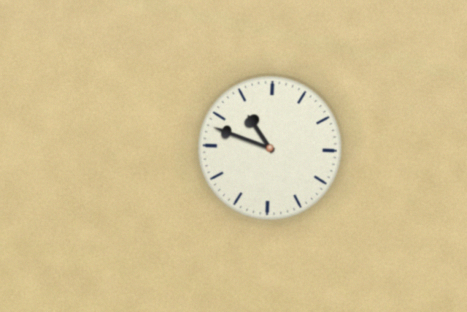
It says 10:48
